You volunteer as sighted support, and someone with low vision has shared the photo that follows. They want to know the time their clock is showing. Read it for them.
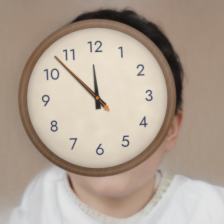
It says 11:52:53
